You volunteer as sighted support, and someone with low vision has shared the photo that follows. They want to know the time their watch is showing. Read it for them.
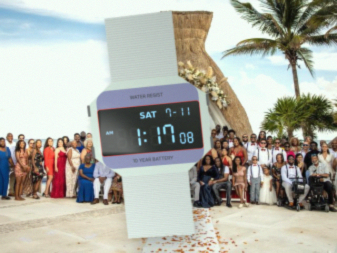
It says 1:17:08
